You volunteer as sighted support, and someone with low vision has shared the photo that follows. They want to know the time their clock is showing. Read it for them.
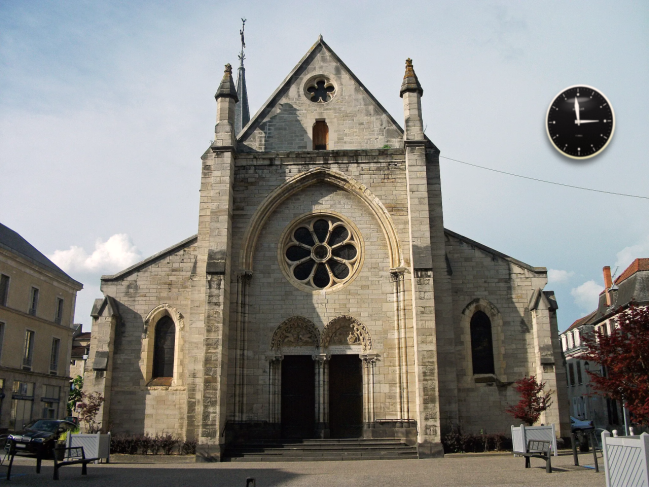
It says 2:59
